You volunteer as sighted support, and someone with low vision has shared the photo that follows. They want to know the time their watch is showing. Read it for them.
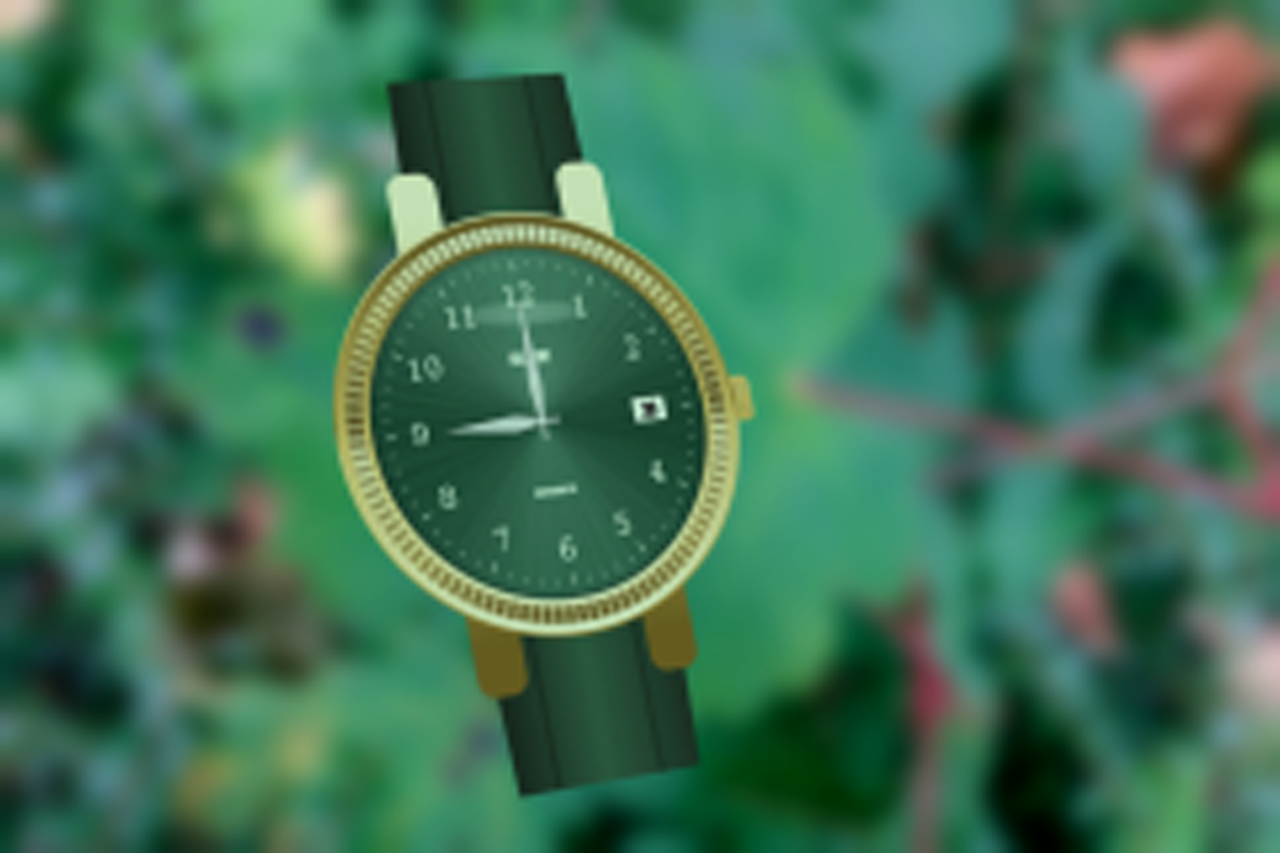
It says 9:00
